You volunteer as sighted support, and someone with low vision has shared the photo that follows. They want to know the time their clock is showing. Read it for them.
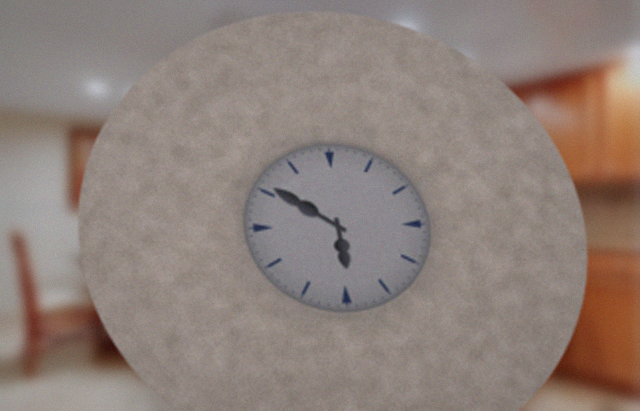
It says 5:51
